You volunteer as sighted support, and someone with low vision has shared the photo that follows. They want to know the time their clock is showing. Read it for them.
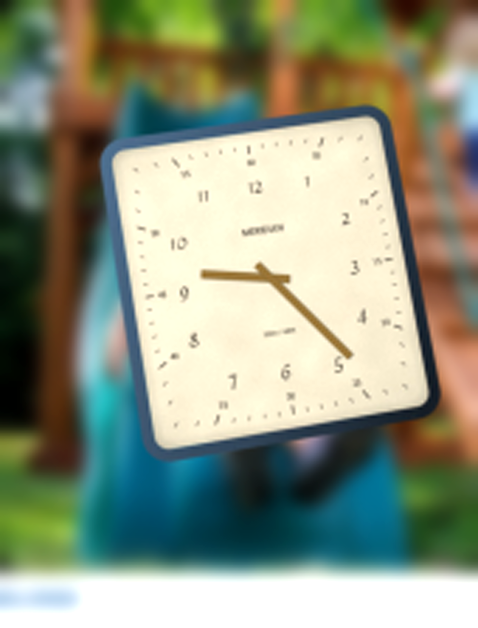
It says 9:24
